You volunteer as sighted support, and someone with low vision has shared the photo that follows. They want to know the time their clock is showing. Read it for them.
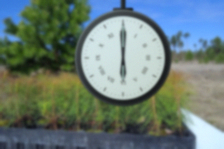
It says 6:00
